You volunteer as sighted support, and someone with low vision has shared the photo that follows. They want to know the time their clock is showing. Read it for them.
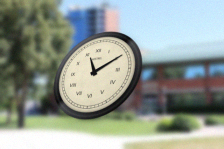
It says 11:10
